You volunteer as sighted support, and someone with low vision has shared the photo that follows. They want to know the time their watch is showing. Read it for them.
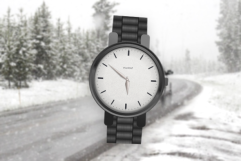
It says 5:51
